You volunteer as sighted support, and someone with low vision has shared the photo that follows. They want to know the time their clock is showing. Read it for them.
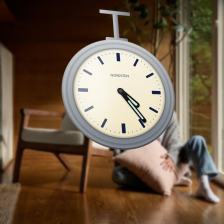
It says 4:24
